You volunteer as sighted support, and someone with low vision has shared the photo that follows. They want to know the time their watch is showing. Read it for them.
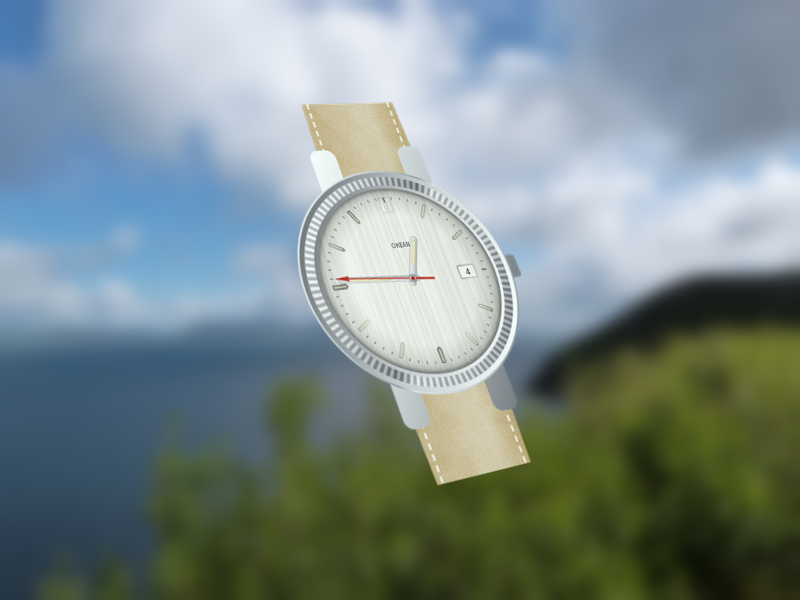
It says 12:45:46
